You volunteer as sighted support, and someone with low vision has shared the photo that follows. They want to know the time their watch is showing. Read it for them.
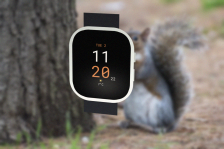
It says 11:20
